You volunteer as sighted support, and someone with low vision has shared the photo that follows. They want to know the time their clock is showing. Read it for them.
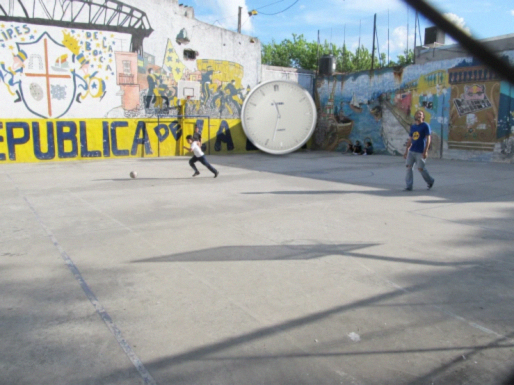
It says 11:33
